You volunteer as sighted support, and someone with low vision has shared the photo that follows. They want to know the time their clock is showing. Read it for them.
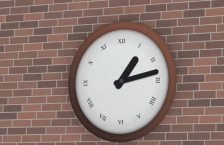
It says 1:13
